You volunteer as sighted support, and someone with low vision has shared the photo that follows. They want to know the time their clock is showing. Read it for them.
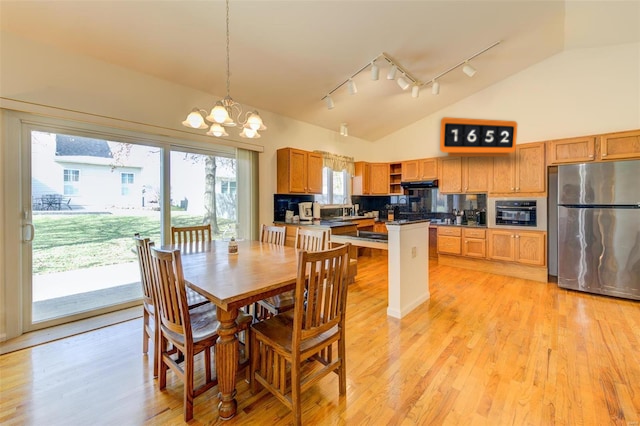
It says 16:52
